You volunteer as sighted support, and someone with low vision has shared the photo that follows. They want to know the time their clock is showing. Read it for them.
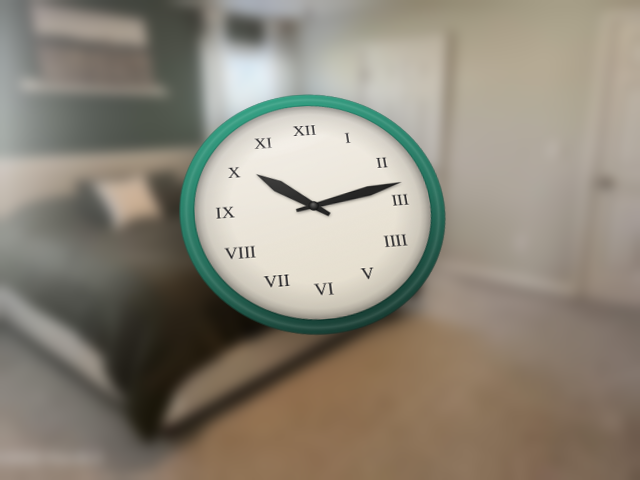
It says 10:13
